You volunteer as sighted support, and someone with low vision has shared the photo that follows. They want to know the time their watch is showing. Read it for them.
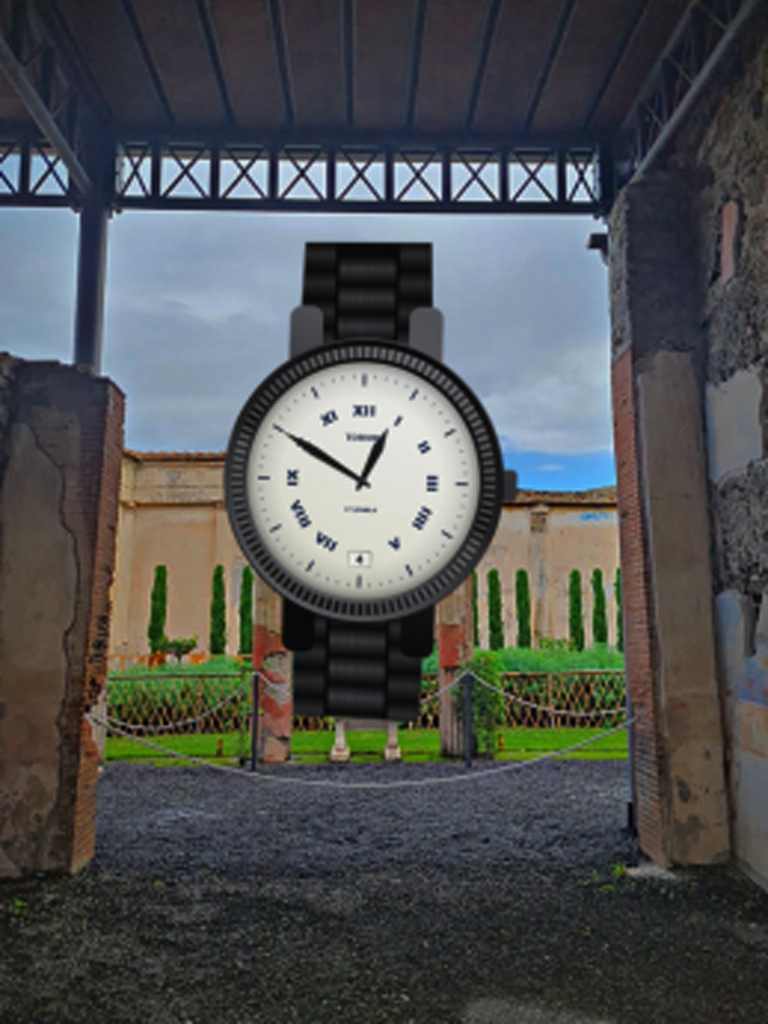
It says 12:50
